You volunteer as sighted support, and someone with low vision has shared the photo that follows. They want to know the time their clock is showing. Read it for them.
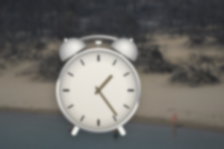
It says 1:24
